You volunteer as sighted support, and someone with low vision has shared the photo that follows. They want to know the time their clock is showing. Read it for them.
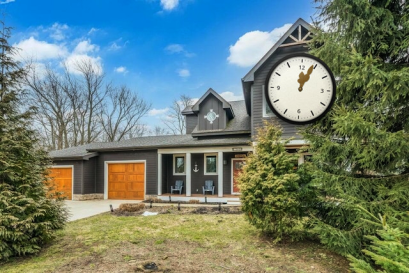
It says 12:04
